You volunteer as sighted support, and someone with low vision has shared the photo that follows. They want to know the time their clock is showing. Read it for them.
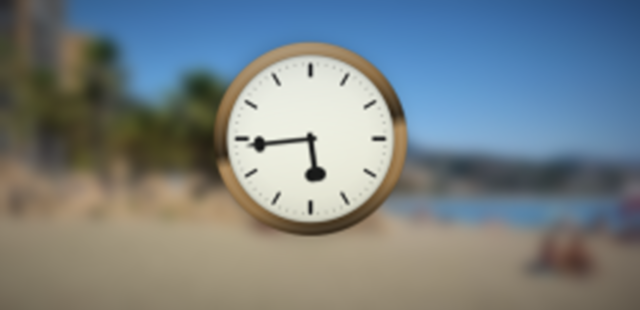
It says 5:44
